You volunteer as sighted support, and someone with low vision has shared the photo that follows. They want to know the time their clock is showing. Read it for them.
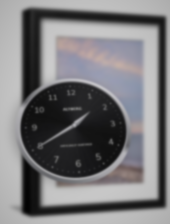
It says 1:40
